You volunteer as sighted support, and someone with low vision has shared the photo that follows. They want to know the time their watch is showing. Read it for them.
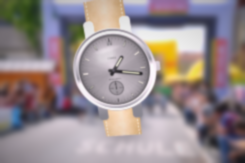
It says 1:17
